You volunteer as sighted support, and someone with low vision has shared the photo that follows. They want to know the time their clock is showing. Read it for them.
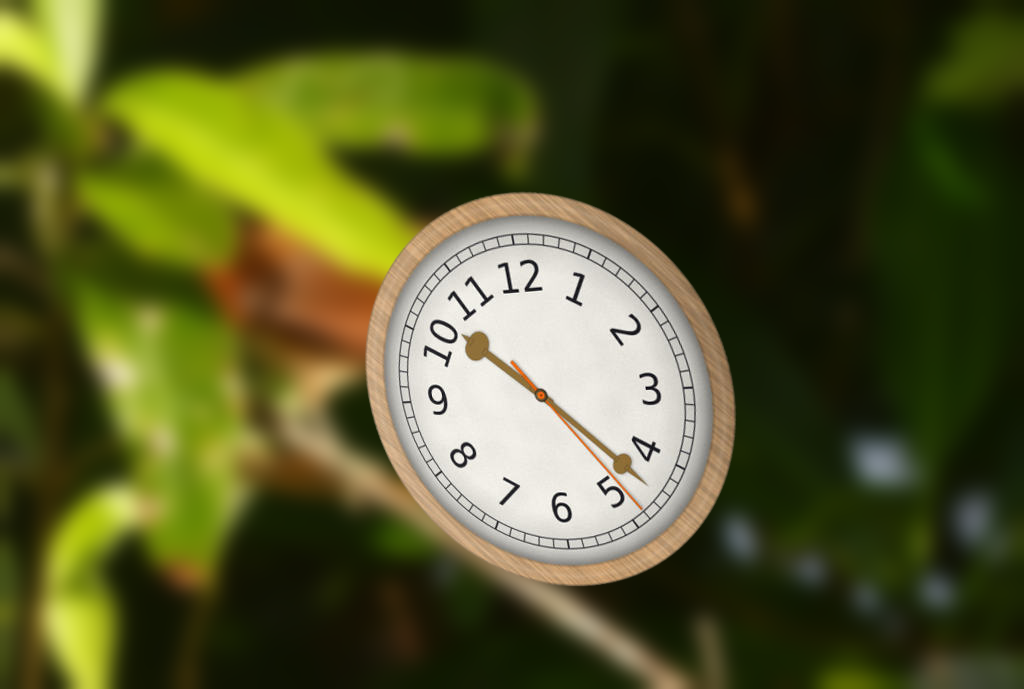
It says 10:22:24
